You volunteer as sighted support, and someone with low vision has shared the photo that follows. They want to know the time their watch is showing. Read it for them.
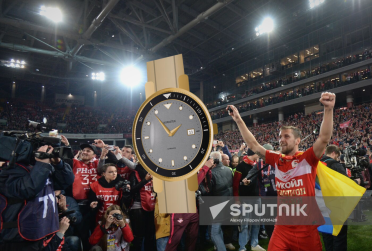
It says 1:54
